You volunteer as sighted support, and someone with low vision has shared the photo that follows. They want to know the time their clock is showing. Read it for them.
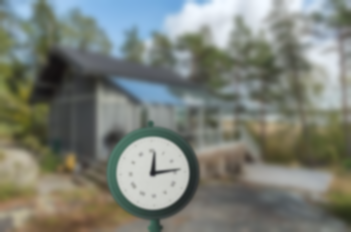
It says 12:14
